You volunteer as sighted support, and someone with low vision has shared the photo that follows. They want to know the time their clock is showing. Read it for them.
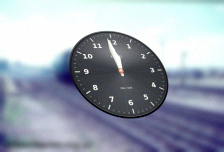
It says 11:59
